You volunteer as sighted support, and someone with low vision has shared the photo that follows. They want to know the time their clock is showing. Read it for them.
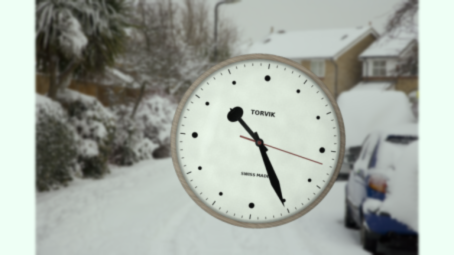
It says 10:25:17
